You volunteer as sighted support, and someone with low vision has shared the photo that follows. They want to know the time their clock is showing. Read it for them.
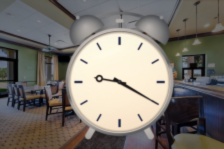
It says 9:20
